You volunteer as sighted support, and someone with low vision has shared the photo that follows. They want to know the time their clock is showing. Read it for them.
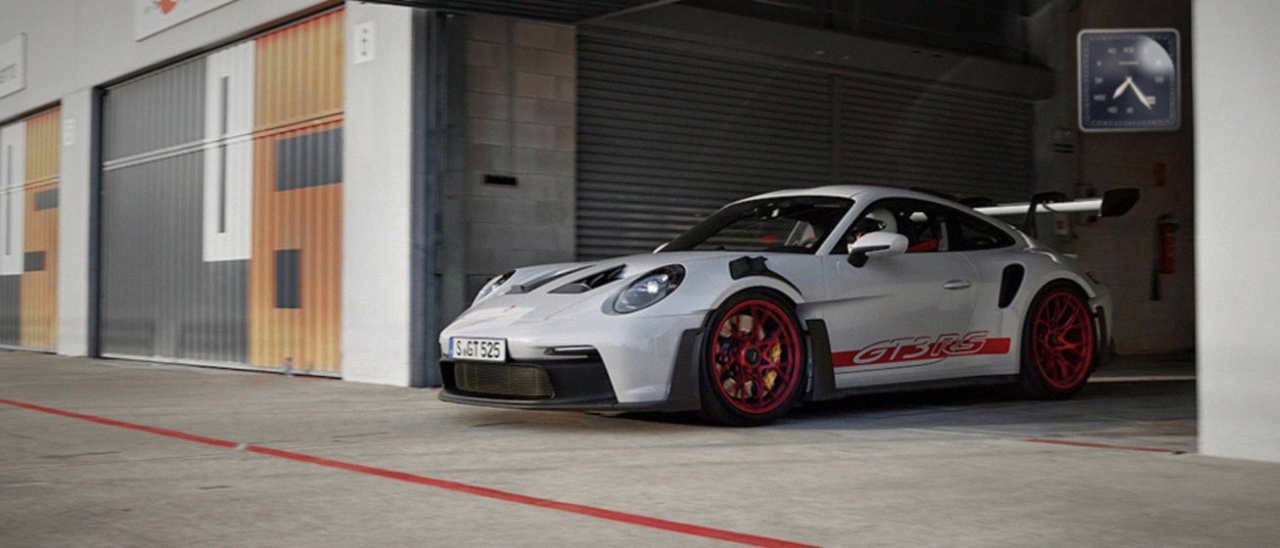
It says 7:24
